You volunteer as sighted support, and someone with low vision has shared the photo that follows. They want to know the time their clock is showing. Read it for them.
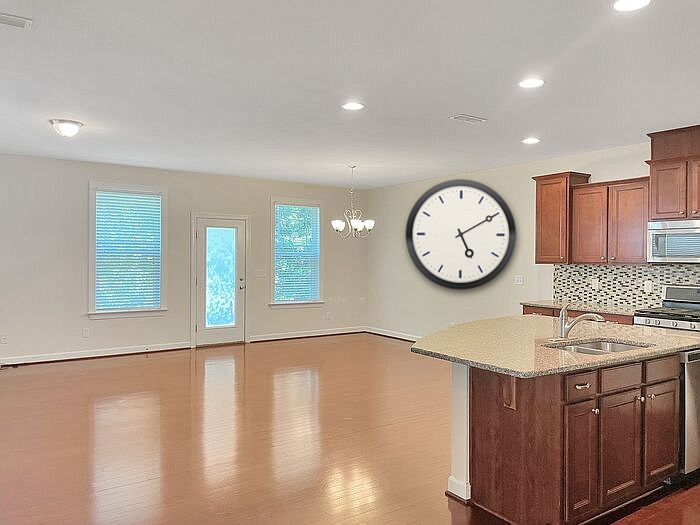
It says 5:10
